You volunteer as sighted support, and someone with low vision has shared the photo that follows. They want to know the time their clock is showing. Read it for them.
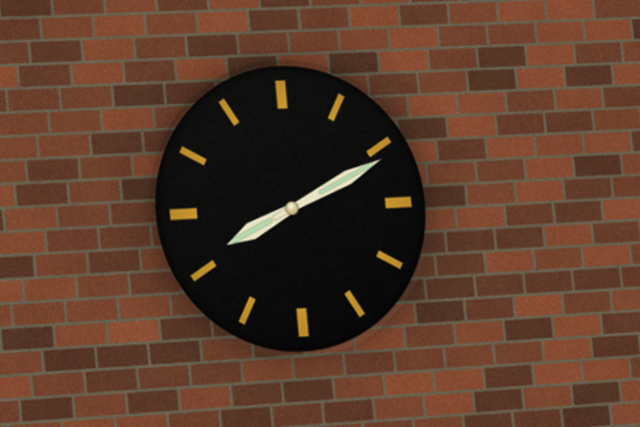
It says 8:11
